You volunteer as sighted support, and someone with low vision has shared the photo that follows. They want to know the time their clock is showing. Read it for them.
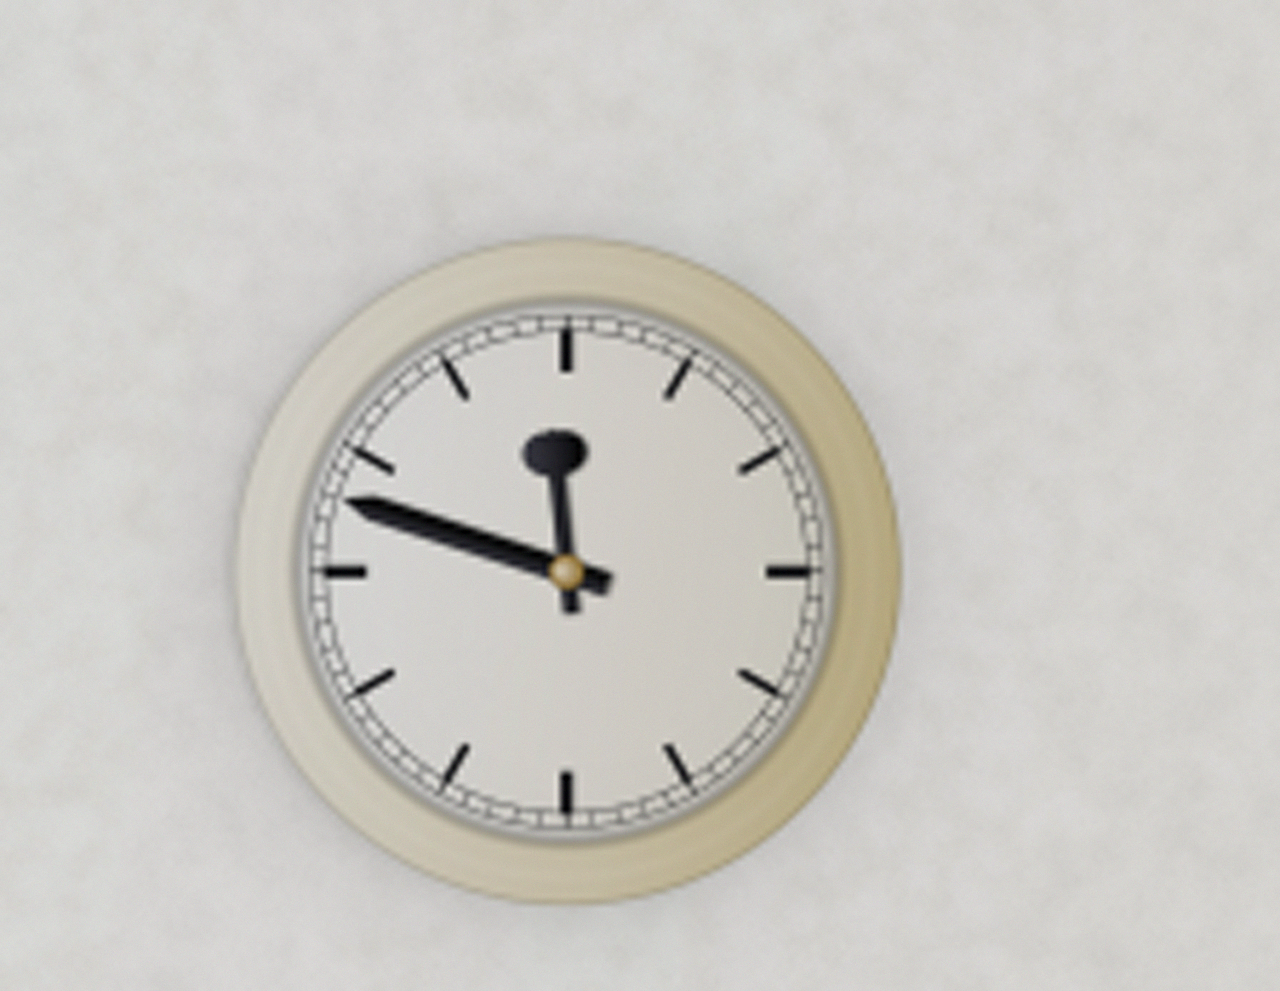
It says 11:48
